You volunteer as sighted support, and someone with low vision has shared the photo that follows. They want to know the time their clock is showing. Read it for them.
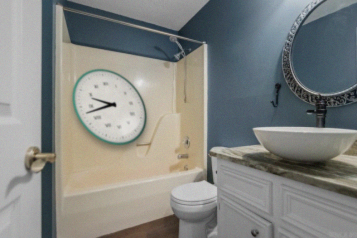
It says 9:43
